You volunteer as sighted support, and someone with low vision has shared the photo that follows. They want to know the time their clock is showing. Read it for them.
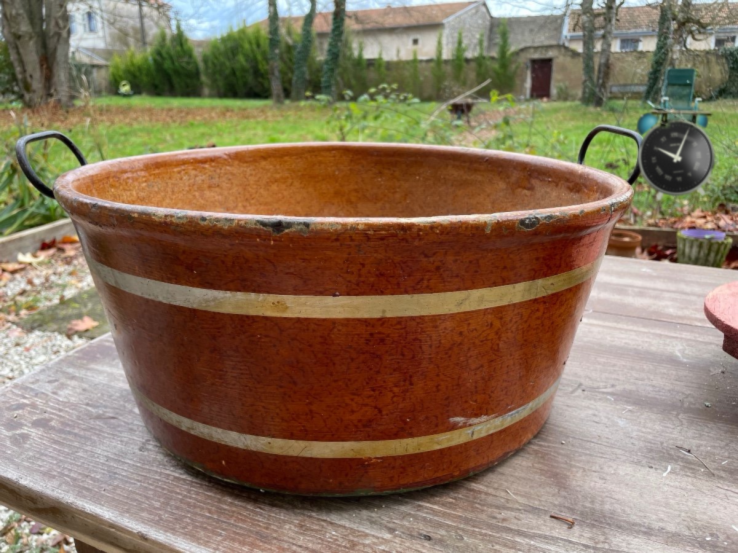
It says 10:05
